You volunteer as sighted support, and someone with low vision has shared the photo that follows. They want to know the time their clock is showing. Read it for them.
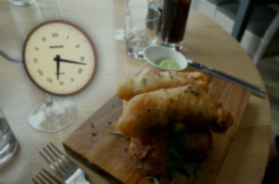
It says 6:17
